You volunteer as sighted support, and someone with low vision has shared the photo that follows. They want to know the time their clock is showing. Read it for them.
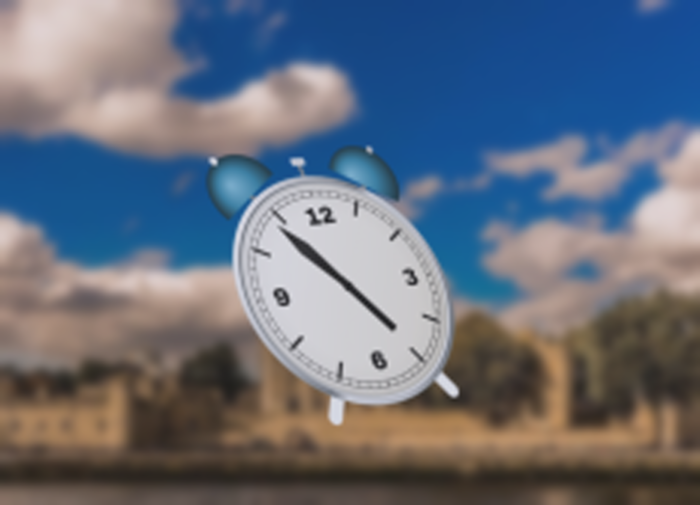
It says 4:54
